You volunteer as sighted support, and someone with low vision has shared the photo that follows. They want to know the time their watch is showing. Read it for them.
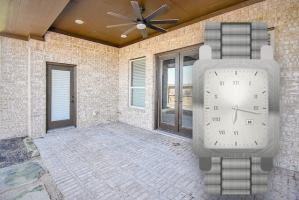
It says 6:17
